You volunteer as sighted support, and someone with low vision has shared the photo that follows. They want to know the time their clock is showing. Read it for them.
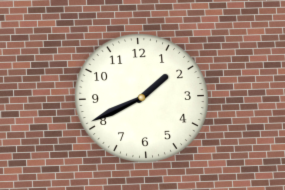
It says 1:41
